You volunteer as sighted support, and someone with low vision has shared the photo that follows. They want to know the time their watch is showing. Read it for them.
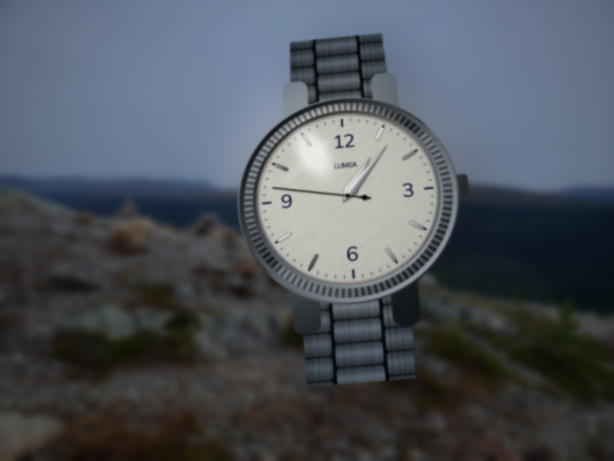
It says 1:06:47
